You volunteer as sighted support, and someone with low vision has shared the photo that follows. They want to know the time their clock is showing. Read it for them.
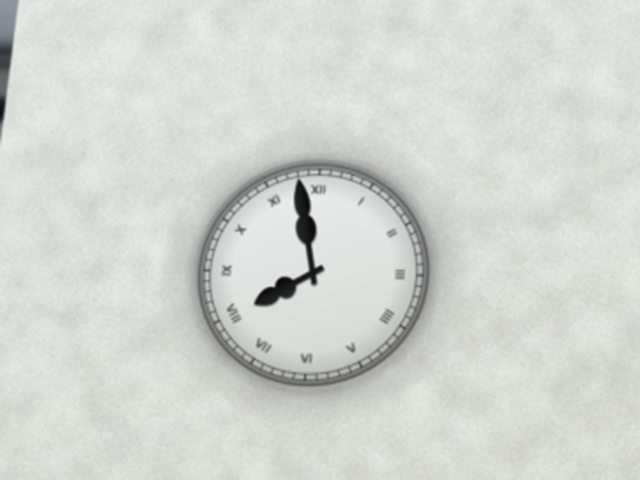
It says 7:58
